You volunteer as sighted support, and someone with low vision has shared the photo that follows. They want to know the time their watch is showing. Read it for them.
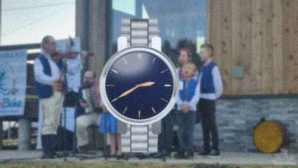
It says 2:40
